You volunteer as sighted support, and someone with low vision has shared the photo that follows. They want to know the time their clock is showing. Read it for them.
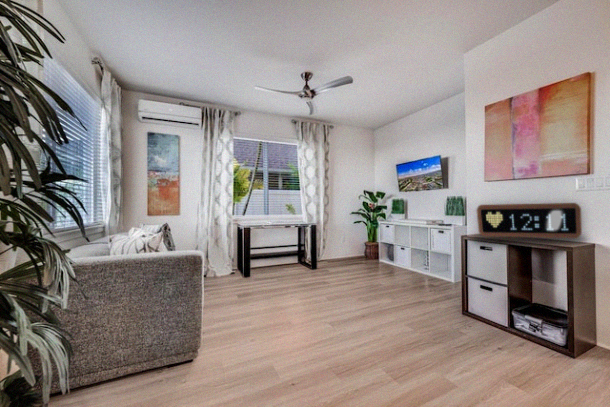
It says 12:11
